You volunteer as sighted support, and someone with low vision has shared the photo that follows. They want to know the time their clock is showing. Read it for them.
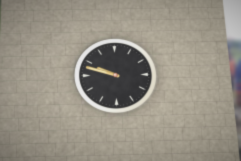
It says 9:48
